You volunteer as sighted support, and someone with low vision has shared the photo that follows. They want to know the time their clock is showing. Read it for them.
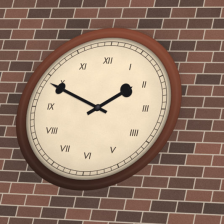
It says 1:49
